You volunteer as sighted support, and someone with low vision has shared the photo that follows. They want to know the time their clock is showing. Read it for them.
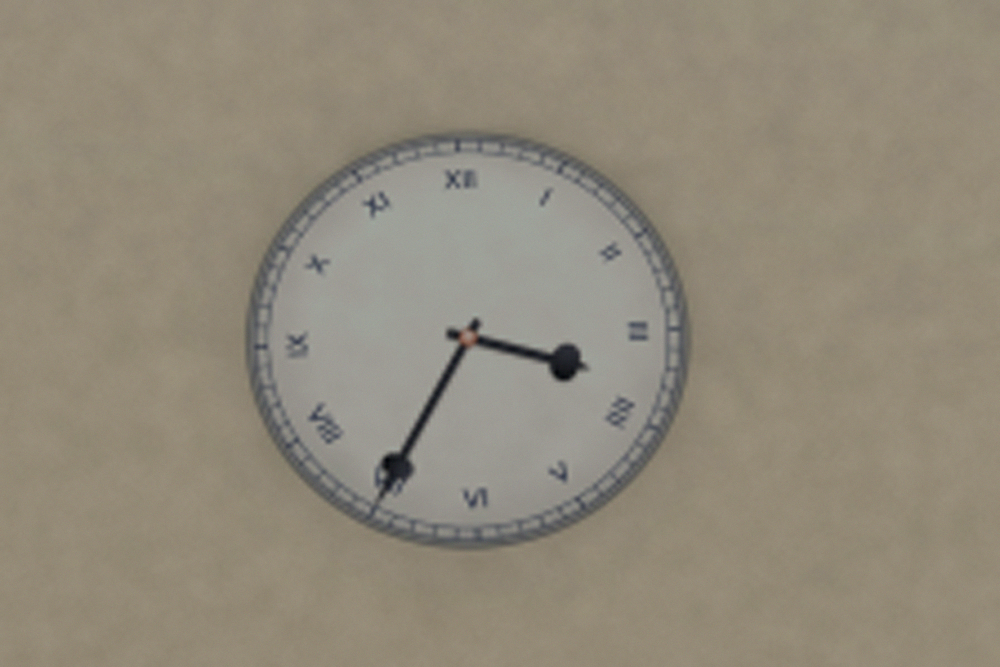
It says 3:35
